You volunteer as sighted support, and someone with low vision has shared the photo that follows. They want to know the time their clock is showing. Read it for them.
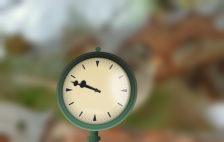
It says 9:48
